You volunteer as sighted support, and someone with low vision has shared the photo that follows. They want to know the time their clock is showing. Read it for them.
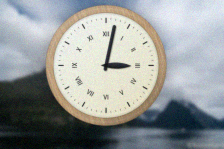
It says 3:02
